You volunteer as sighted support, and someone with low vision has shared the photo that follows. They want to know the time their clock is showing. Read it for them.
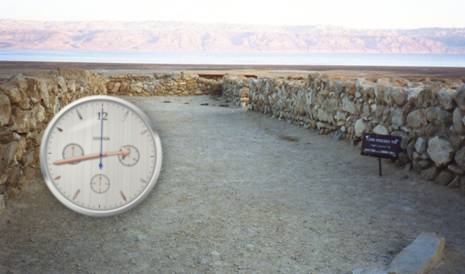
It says 2:43
